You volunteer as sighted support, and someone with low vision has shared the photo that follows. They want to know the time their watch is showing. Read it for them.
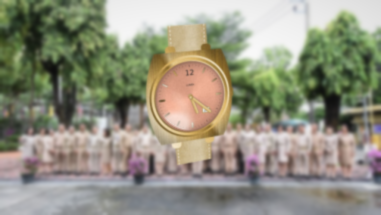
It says 5:22
